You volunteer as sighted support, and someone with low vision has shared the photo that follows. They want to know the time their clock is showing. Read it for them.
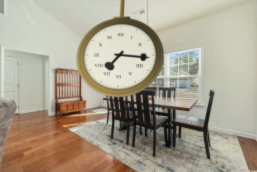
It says 7:16
